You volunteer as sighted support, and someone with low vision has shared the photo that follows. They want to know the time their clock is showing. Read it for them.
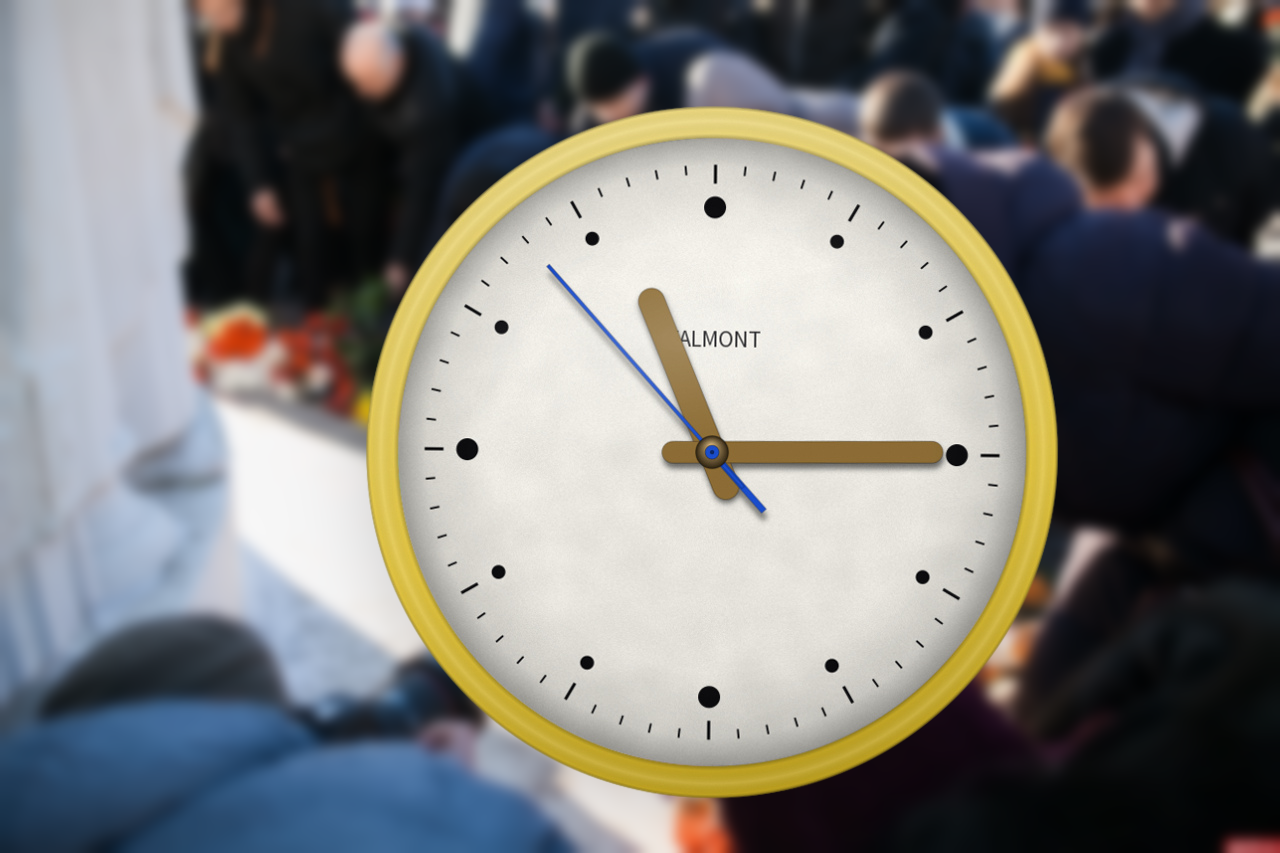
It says 11:14:53
